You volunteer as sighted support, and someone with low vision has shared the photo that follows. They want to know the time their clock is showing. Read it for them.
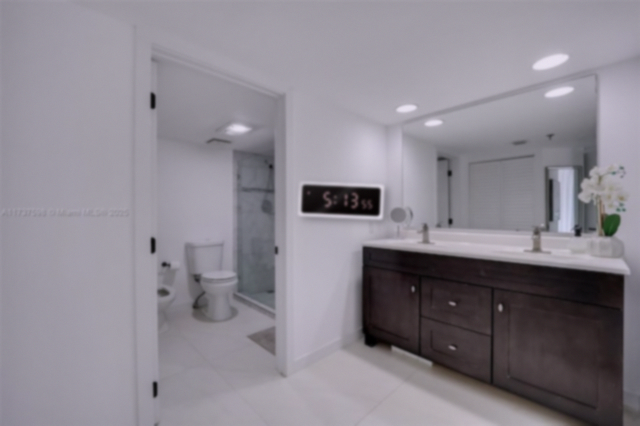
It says 5:13
